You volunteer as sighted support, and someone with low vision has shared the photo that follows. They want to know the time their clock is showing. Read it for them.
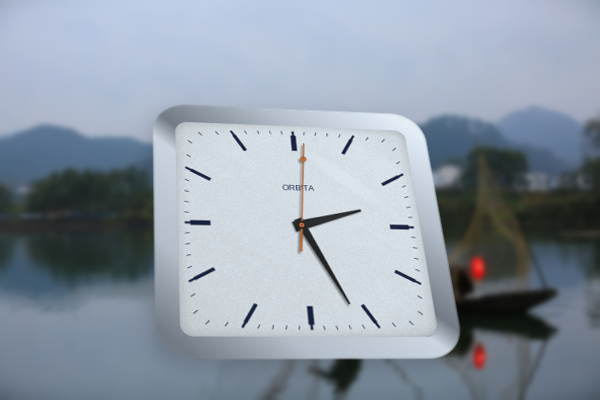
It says 2:26:01
